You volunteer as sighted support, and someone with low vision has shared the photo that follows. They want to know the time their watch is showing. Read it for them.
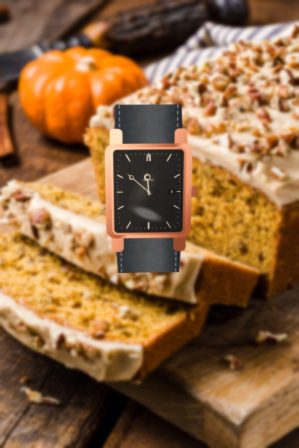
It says 11:52
